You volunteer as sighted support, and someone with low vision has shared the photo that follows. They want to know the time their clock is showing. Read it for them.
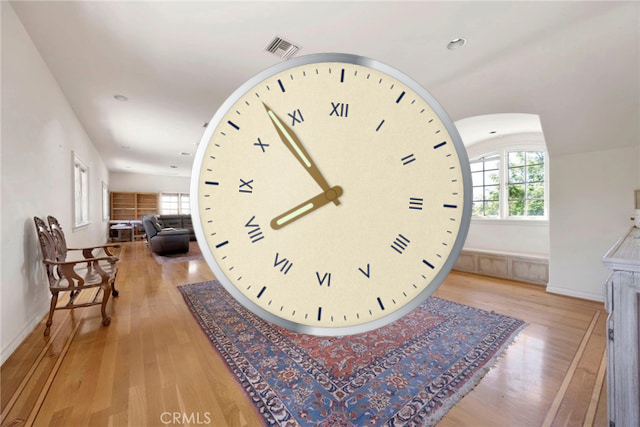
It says 7:53
